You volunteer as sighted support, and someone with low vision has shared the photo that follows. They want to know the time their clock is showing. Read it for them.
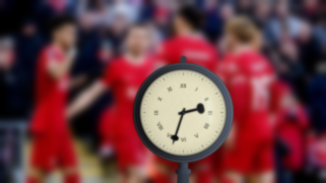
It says 2:33
